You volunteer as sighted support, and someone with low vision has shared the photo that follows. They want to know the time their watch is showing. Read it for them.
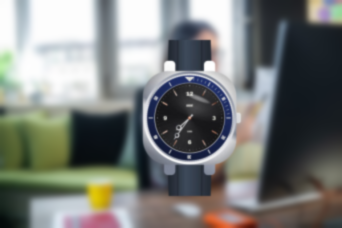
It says 7:36
